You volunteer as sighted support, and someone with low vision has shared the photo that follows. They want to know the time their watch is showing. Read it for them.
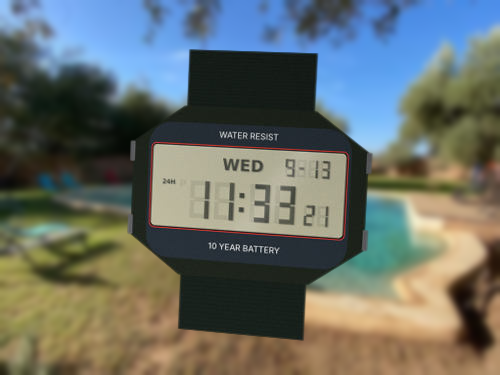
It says 11:33:21
